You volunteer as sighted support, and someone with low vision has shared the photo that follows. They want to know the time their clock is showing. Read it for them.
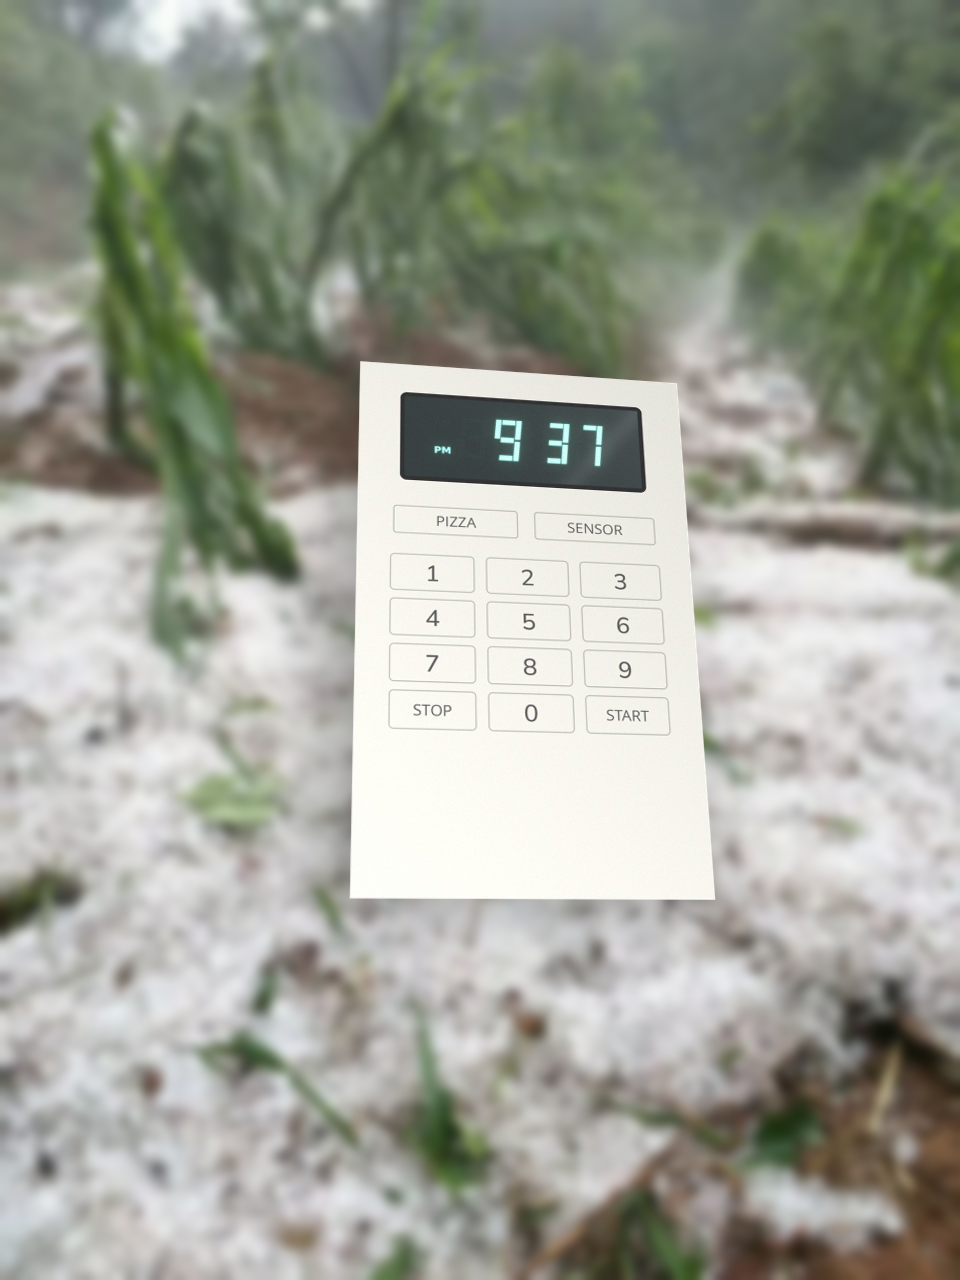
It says 9:37
